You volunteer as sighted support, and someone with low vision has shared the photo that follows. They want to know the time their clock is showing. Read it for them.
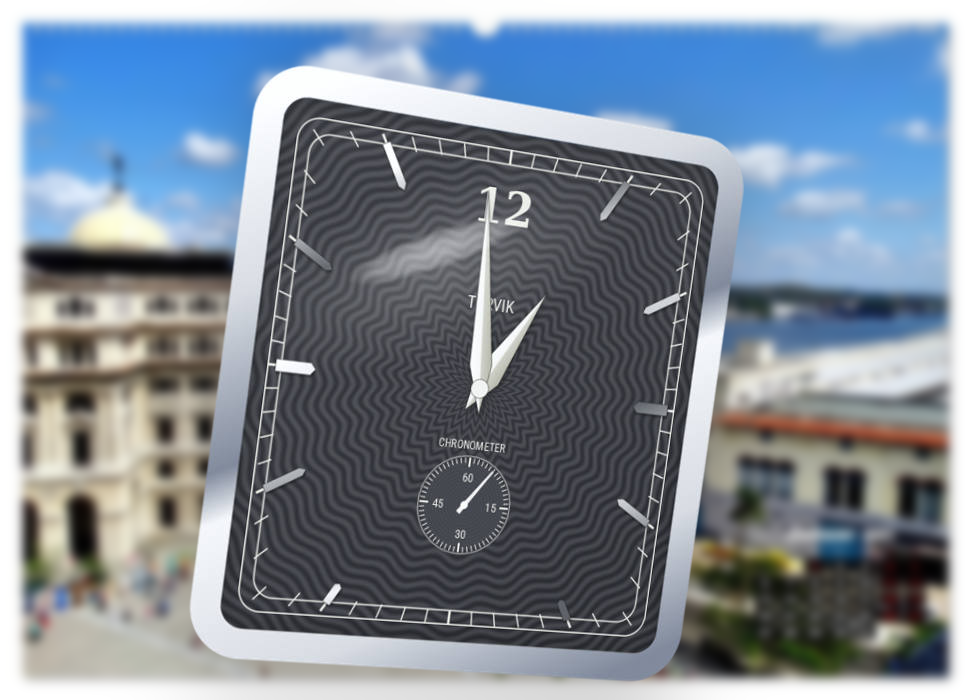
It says 12:59:06
